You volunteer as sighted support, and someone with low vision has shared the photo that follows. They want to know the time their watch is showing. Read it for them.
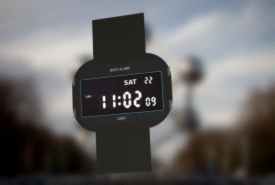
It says 11:02
